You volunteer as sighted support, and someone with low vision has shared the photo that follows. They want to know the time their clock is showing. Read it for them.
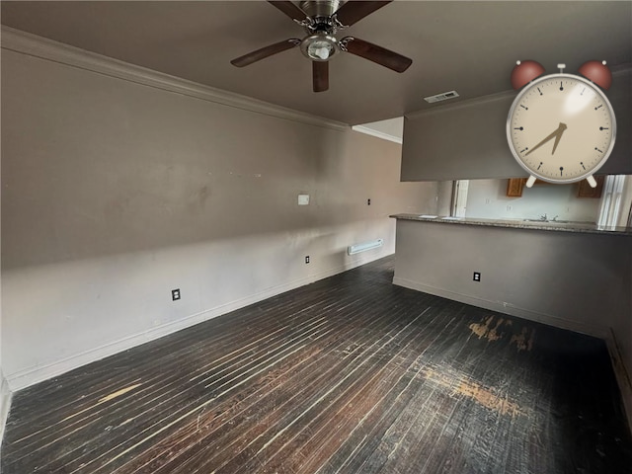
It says 6:39
